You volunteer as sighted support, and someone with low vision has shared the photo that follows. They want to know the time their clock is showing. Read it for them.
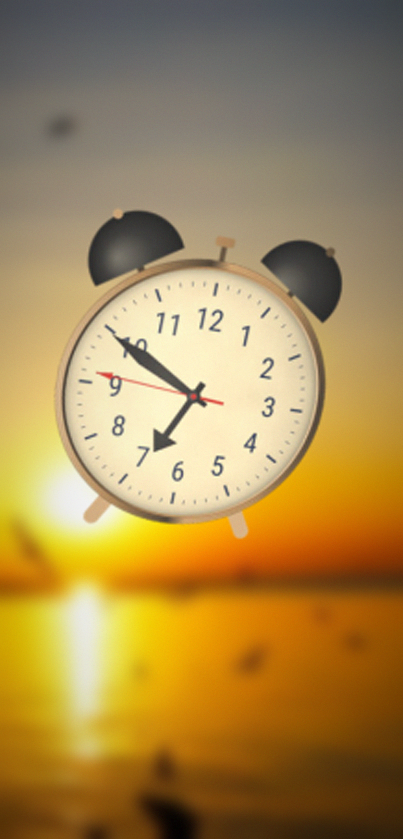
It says 6:49:46
